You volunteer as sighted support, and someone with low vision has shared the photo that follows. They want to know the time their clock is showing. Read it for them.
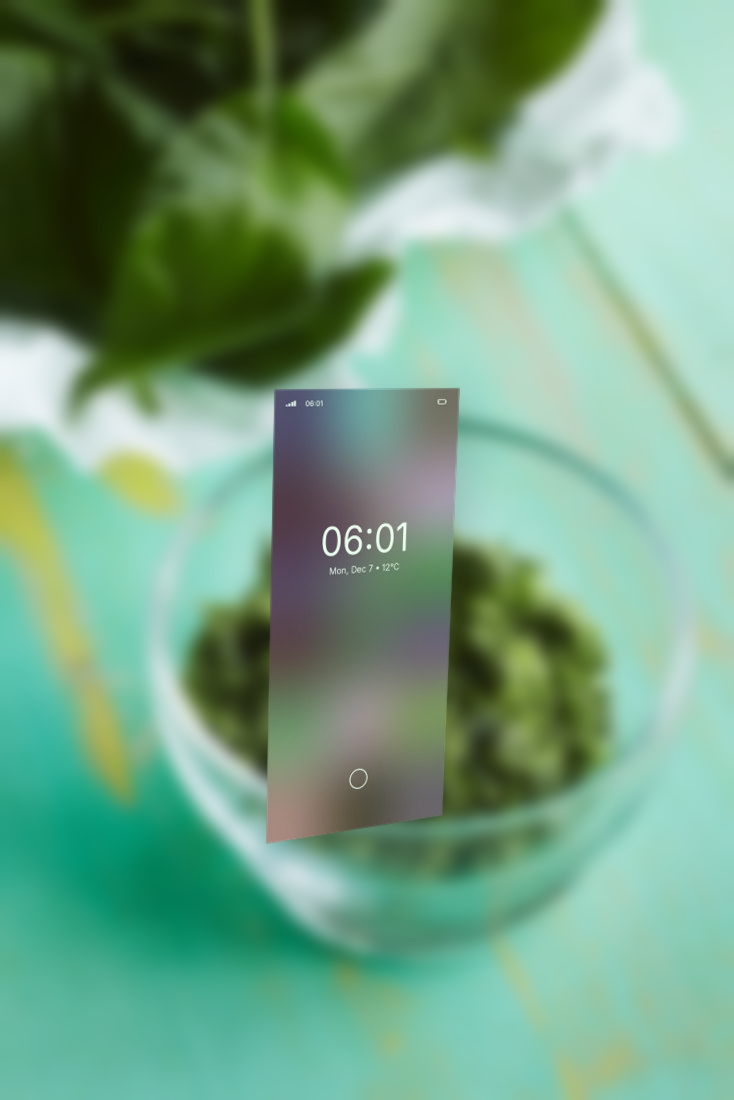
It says 6:01
